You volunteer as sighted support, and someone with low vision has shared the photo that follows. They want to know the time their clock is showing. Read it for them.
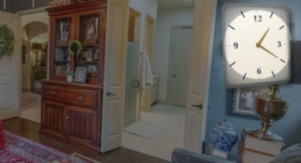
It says 1:20
